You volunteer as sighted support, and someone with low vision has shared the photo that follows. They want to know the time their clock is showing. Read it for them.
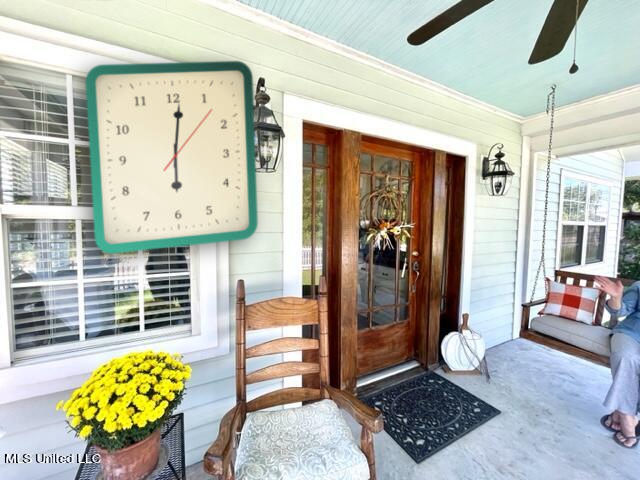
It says 6:01:07
